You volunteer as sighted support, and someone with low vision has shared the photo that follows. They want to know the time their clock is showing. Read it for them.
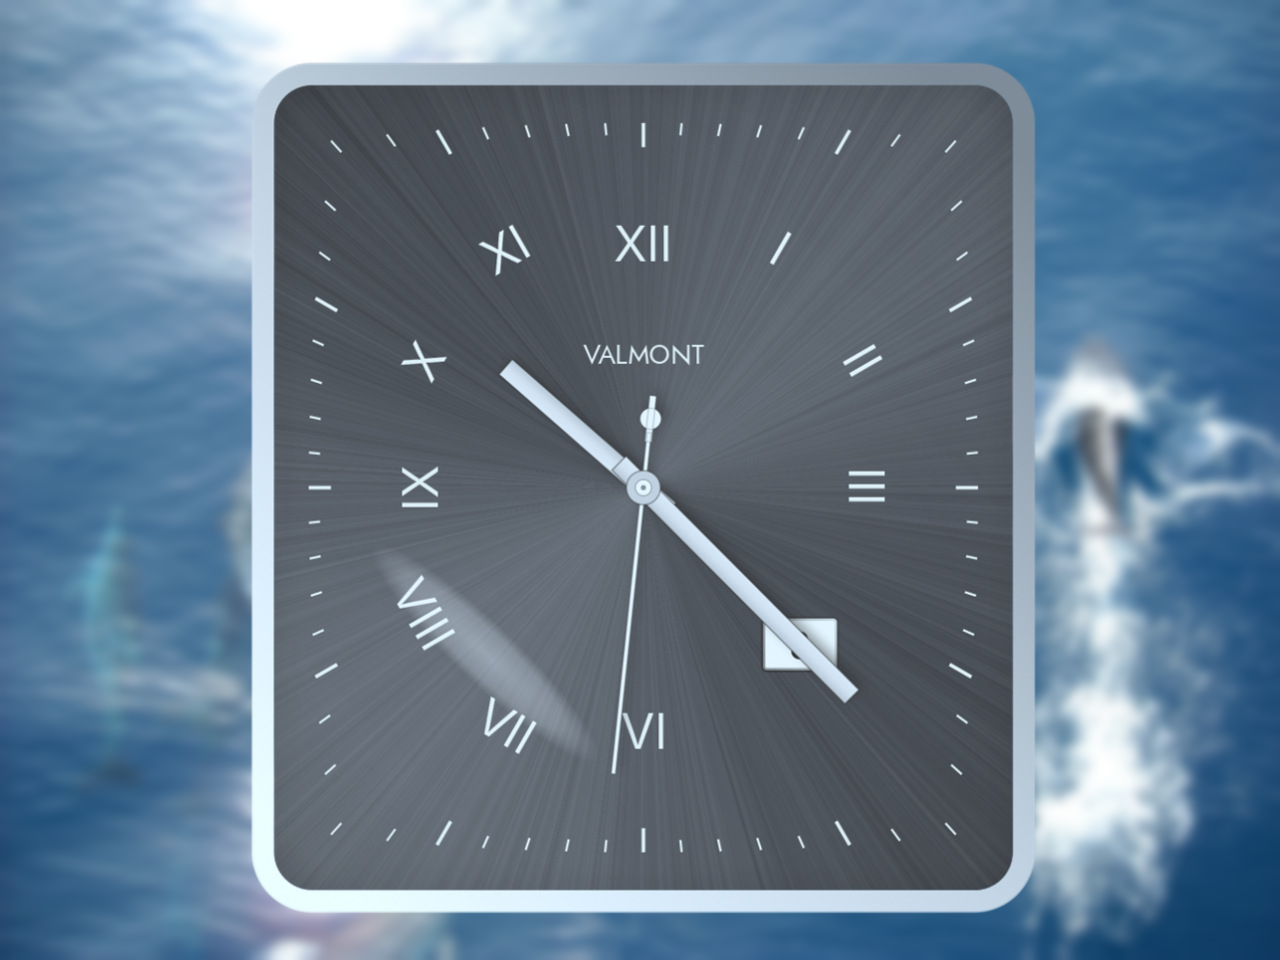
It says 10:22:31
